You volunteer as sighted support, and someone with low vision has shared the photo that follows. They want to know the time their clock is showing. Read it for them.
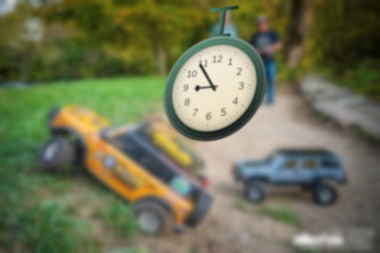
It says 8:54
